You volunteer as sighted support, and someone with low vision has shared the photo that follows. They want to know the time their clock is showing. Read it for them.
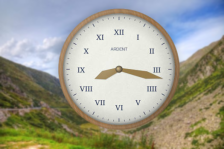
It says 8:17
